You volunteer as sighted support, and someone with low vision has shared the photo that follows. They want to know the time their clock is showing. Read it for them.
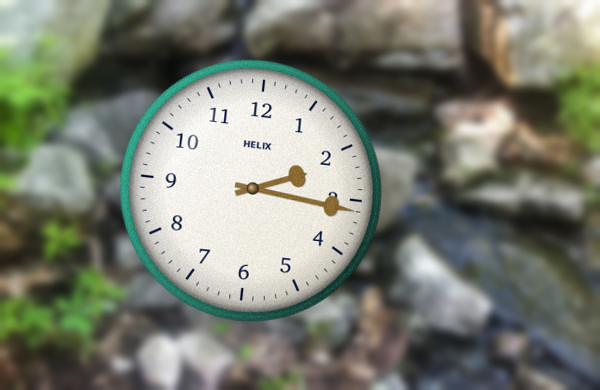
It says 2:16
